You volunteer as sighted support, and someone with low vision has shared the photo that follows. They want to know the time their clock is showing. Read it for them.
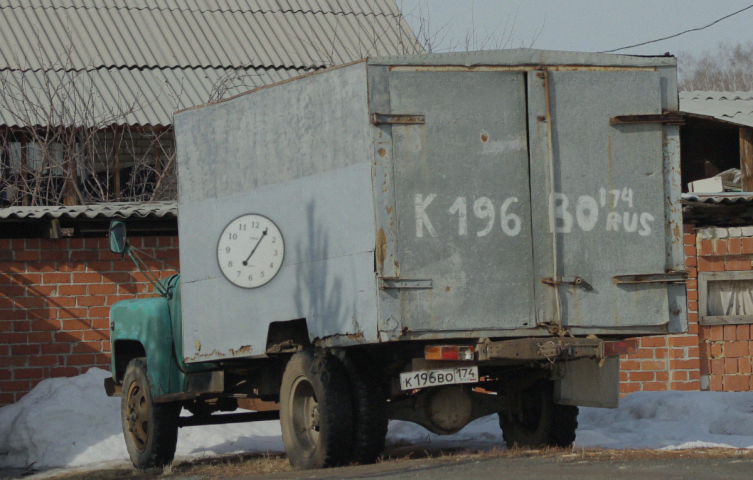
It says 7:05
